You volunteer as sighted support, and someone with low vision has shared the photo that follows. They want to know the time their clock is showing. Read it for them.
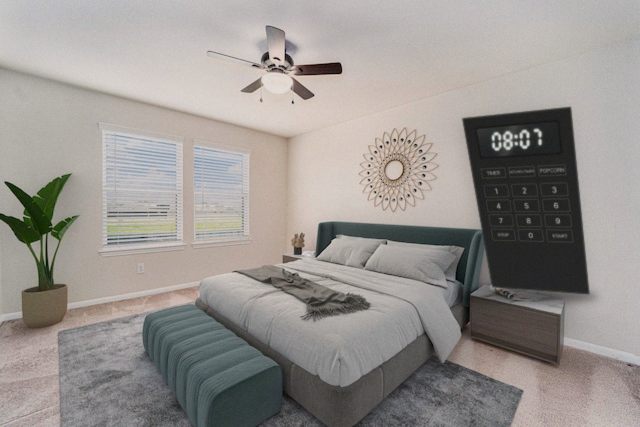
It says 8:07
